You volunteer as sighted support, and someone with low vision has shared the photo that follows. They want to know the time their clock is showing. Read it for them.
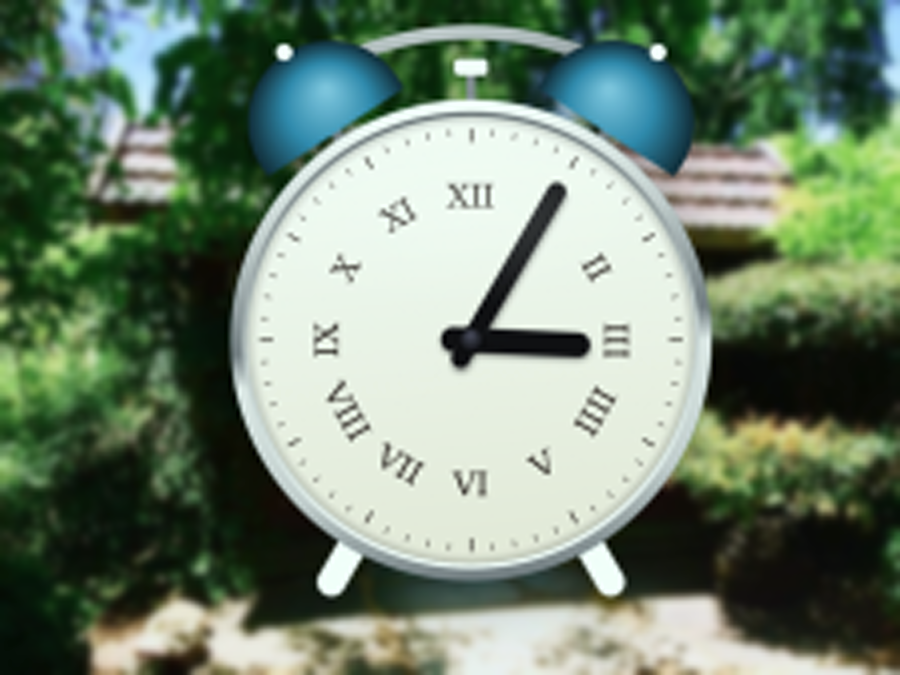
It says 3:05
